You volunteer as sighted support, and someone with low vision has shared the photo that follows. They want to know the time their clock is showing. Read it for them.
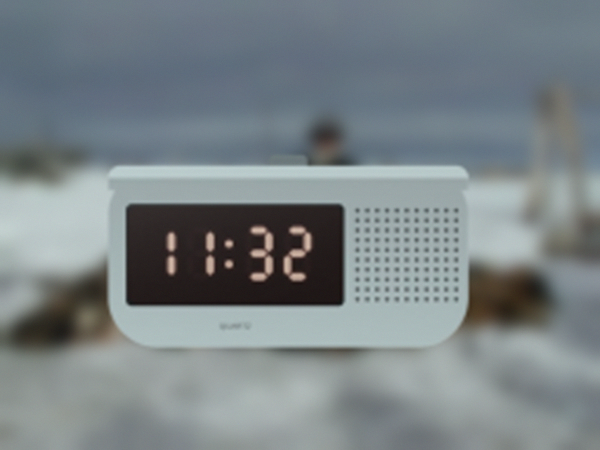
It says 11:32
